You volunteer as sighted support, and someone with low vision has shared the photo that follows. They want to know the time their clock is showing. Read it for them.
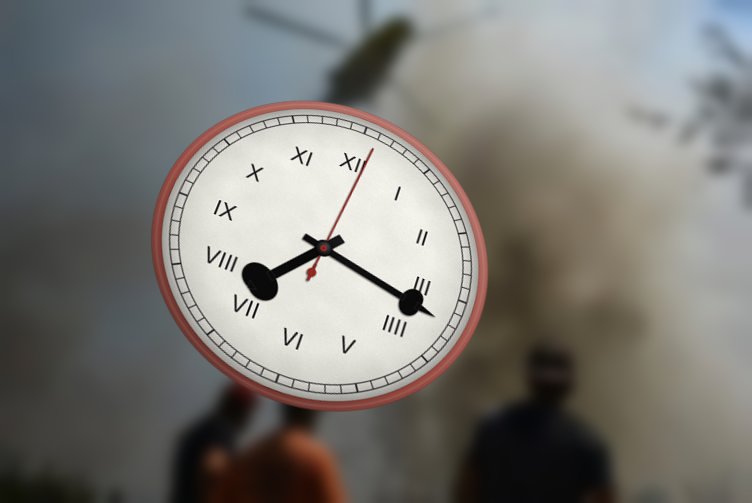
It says 7:17:01
